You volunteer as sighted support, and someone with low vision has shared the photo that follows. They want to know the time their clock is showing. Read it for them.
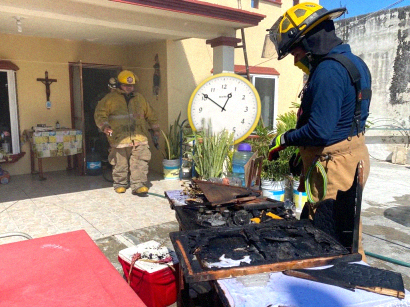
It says 12:51
